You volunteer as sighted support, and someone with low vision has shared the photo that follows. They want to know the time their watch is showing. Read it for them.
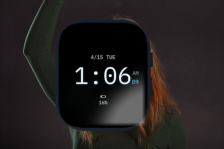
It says 1:06
